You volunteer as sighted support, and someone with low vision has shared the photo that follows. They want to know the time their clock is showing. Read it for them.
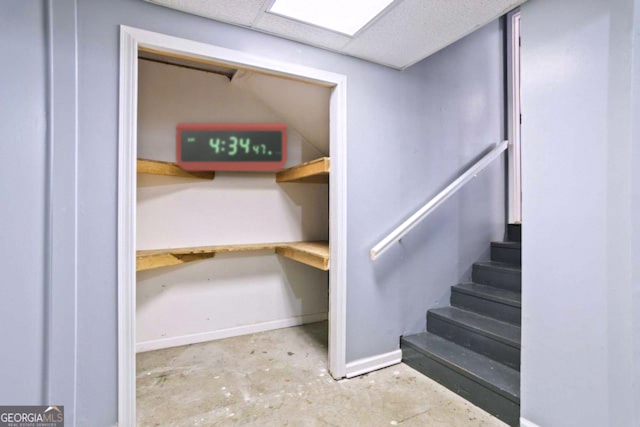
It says 4:34
